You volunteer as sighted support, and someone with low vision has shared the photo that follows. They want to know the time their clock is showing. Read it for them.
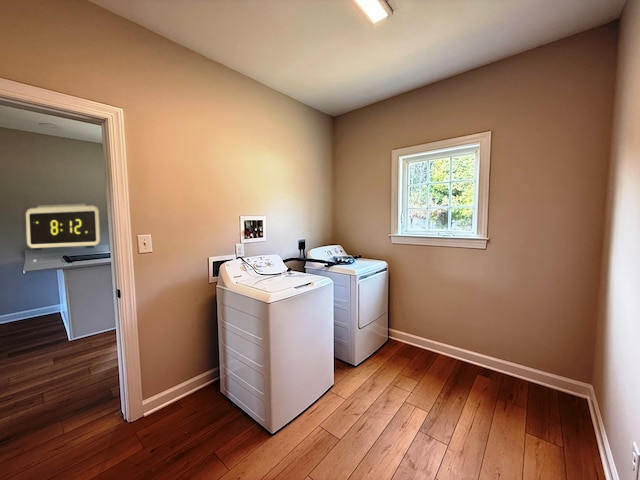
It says 8:12
